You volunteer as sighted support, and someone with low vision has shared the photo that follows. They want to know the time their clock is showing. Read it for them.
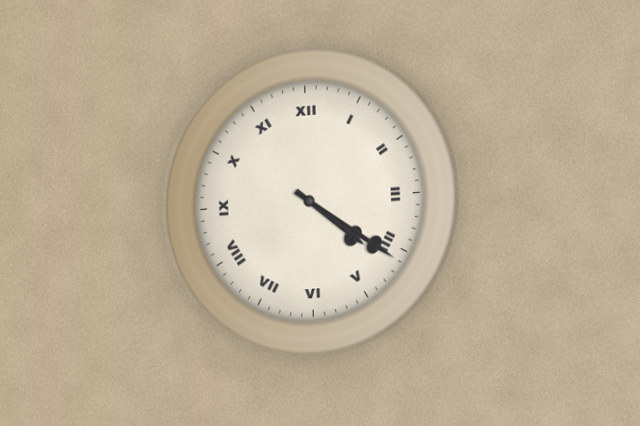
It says 4:21
